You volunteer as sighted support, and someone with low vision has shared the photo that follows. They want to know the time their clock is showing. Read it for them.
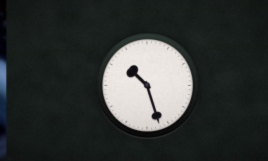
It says 10:27
